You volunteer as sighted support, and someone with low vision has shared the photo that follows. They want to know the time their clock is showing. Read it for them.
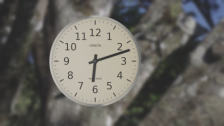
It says 6:12
